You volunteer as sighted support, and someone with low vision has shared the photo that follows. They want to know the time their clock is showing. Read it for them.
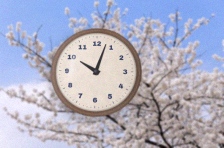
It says 10:03
